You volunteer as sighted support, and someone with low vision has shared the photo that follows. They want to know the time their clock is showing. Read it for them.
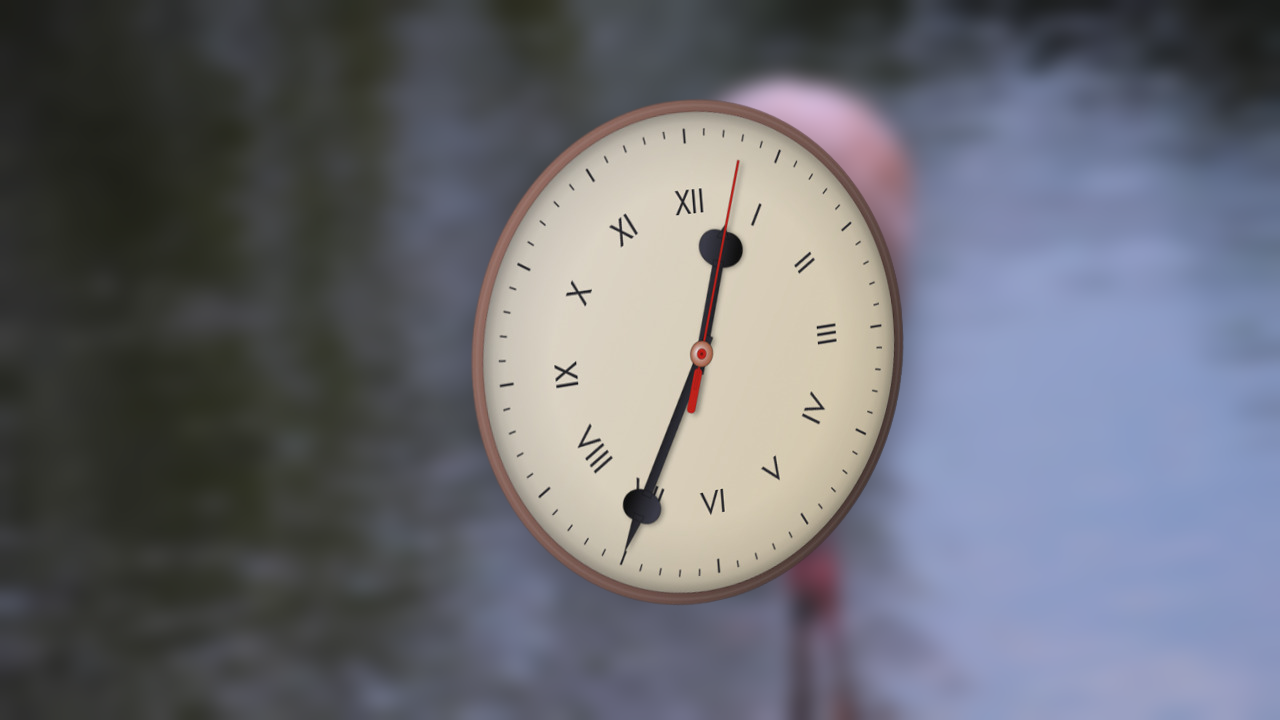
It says 12:35:03
